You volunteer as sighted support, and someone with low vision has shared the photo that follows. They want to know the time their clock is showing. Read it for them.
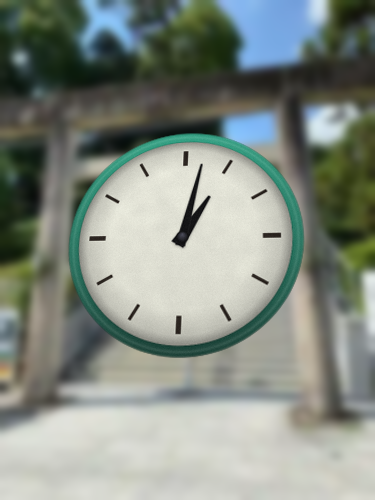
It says 1:02
